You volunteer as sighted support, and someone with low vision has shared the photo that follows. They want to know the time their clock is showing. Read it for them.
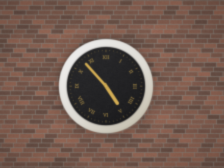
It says 4:53
